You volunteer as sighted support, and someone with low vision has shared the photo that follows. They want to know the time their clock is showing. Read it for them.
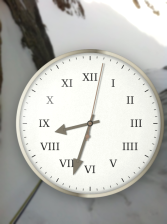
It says 8:33:02
